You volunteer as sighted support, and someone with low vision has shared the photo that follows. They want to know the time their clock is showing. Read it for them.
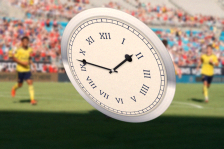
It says 1:47
